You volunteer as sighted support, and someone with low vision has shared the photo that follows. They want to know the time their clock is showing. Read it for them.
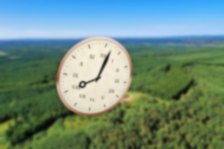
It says 8:02
